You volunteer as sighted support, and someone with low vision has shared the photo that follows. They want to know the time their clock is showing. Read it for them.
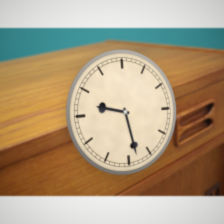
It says 9:28
